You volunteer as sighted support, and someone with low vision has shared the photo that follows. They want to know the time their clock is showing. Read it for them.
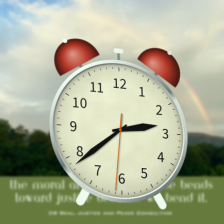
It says 2:38:31
